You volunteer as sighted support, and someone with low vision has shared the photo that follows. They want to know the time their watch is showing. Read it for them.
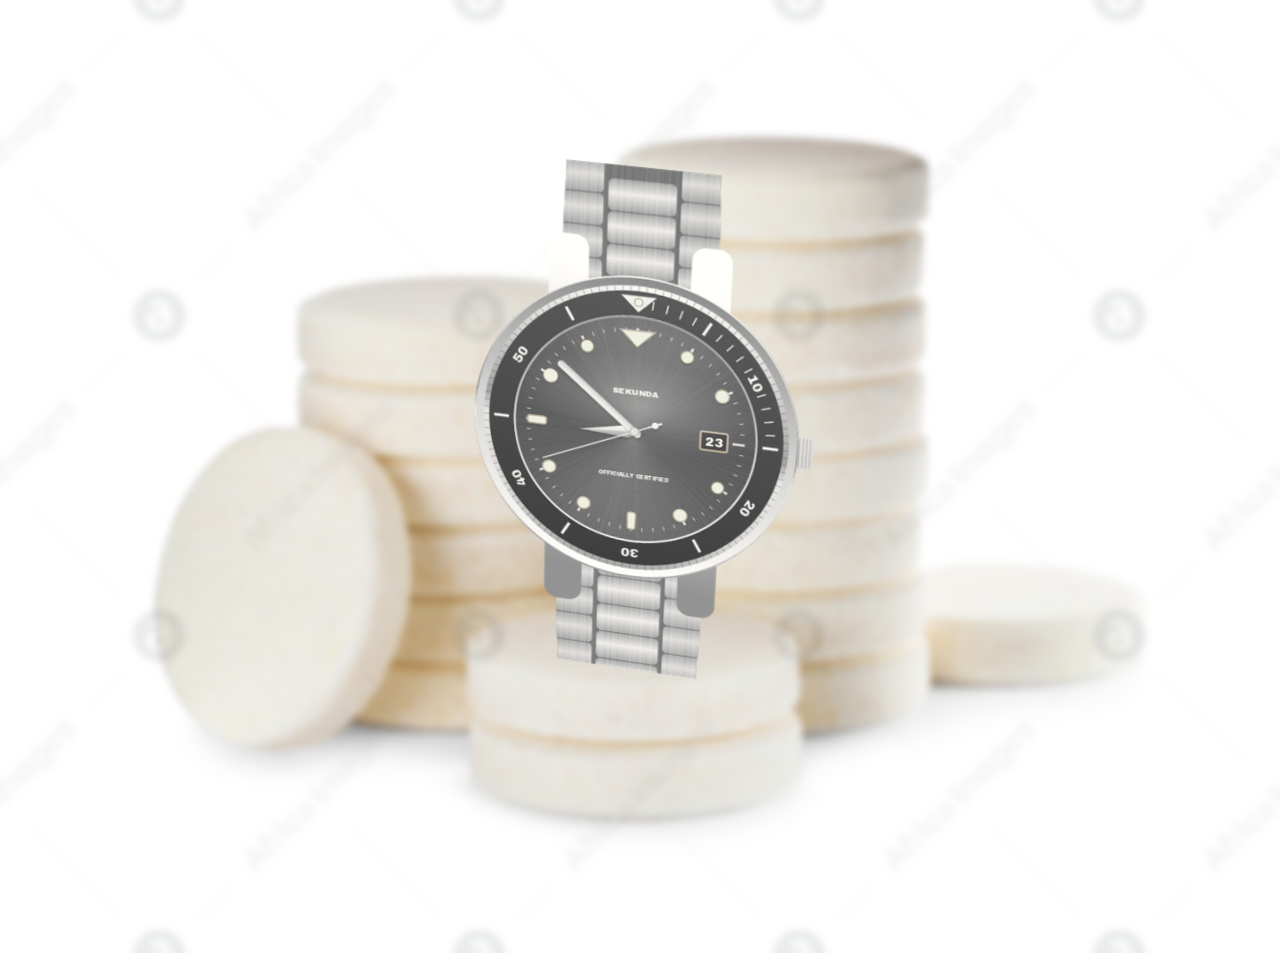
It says 8:51:41
